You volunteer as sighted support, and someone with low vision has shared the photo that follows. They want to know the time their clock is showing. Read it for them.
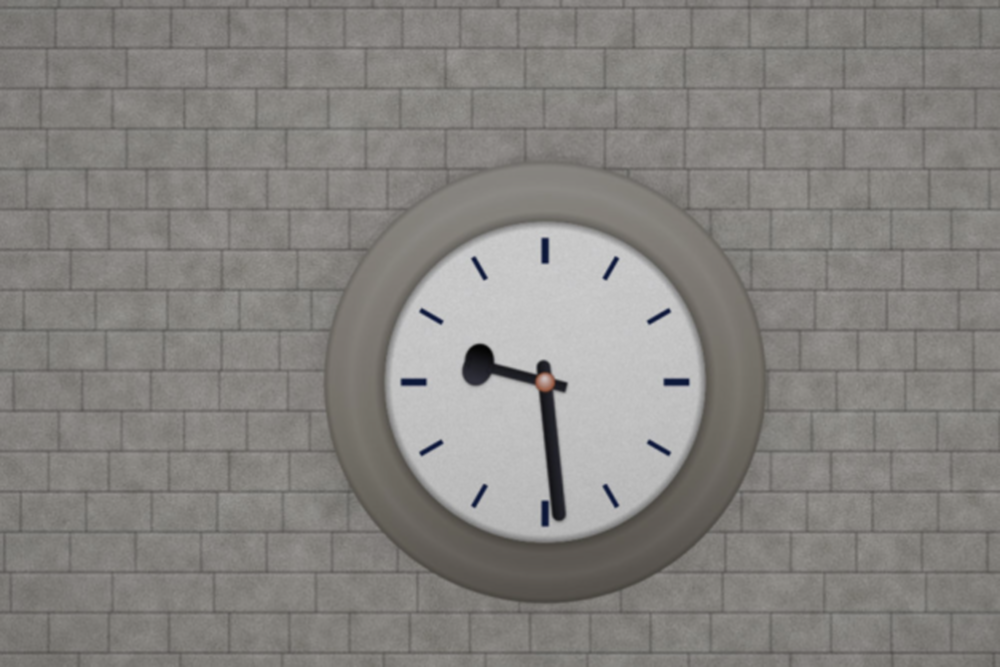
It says 9:29
